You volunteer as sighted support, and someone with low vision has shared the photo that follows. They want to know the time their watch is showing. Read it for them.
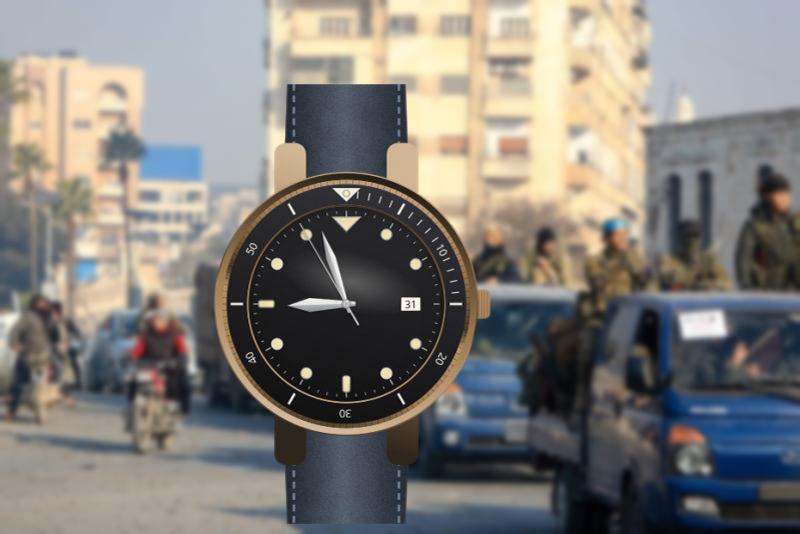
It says 8:56:55
